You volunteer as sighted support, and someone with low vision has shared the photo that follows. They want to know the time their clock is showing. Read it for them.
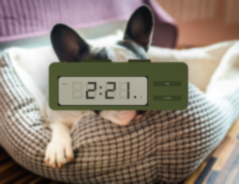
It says 2:21
